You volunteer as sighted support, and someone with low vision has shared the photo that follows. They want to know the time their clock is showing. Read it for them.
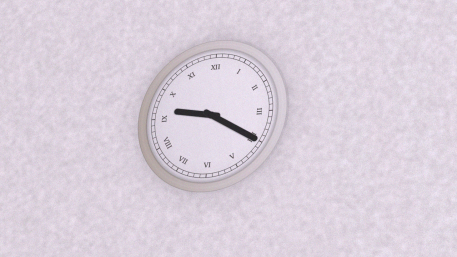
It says 9:20
